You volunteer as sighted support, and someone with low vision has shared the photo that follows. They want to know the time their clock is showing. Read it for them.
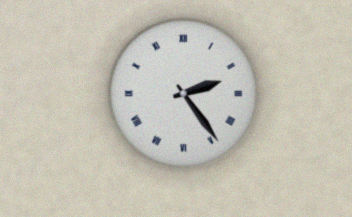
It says 2:24
